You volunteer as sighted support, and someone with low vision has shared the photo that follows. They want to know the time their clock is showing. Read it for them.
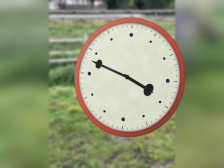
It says 3:48
